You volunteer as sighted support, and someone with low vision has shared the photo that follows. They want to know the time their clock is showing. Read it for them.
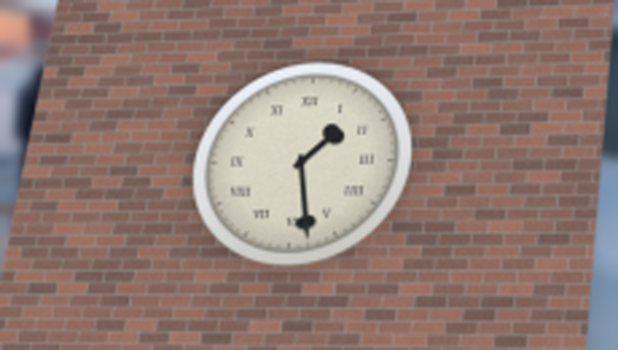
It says 1:28
